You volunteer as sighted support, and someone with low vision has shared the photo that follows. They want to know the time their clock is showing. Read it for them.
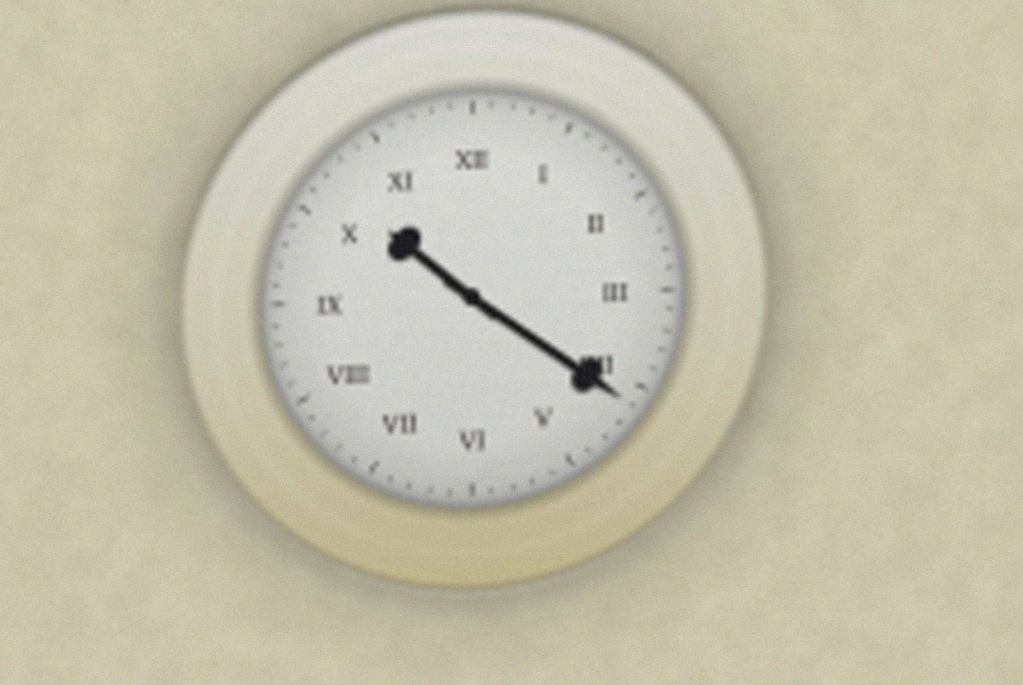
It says 10:21
